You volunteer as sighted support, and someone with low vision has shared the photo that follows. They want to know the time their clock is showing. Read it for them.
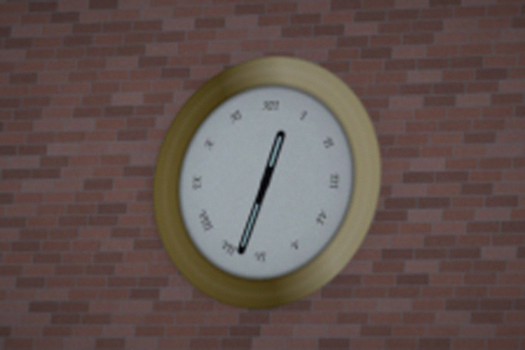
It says 12:33
